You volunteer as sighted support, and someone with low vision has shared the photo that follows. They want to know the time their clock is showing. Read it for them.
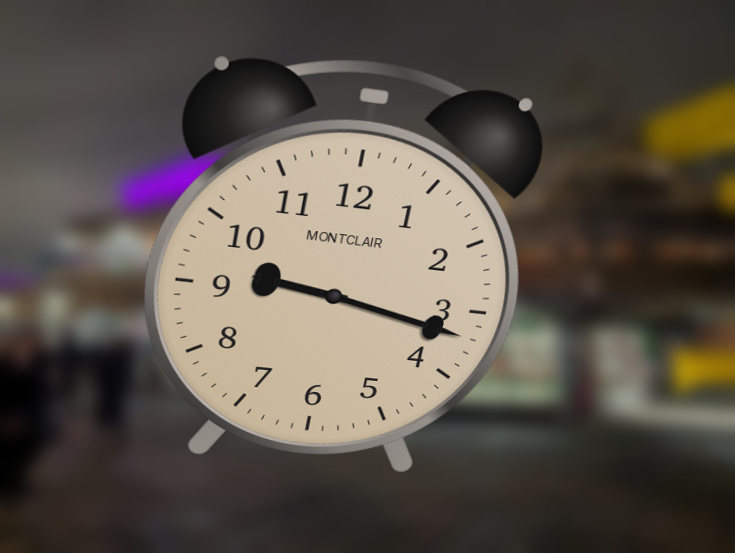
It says 9:17
